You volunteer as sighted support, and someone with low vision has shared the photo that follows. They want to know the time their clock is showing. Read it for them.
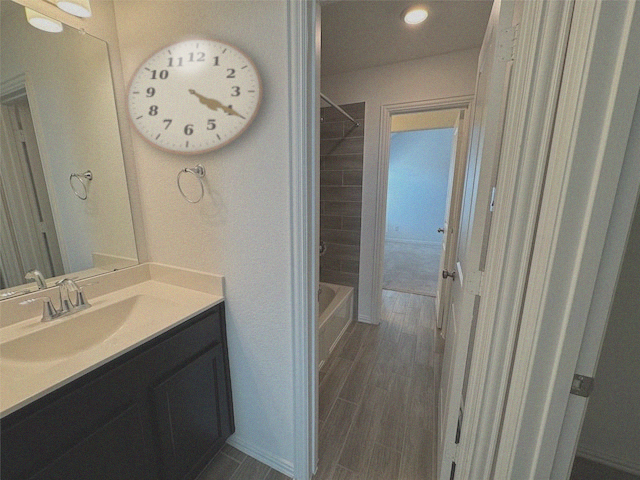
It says 4:20
